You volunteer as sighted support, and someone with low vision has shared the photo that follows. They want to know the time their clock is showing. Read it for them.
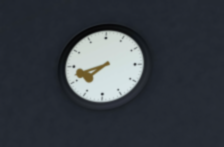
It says 7:42
